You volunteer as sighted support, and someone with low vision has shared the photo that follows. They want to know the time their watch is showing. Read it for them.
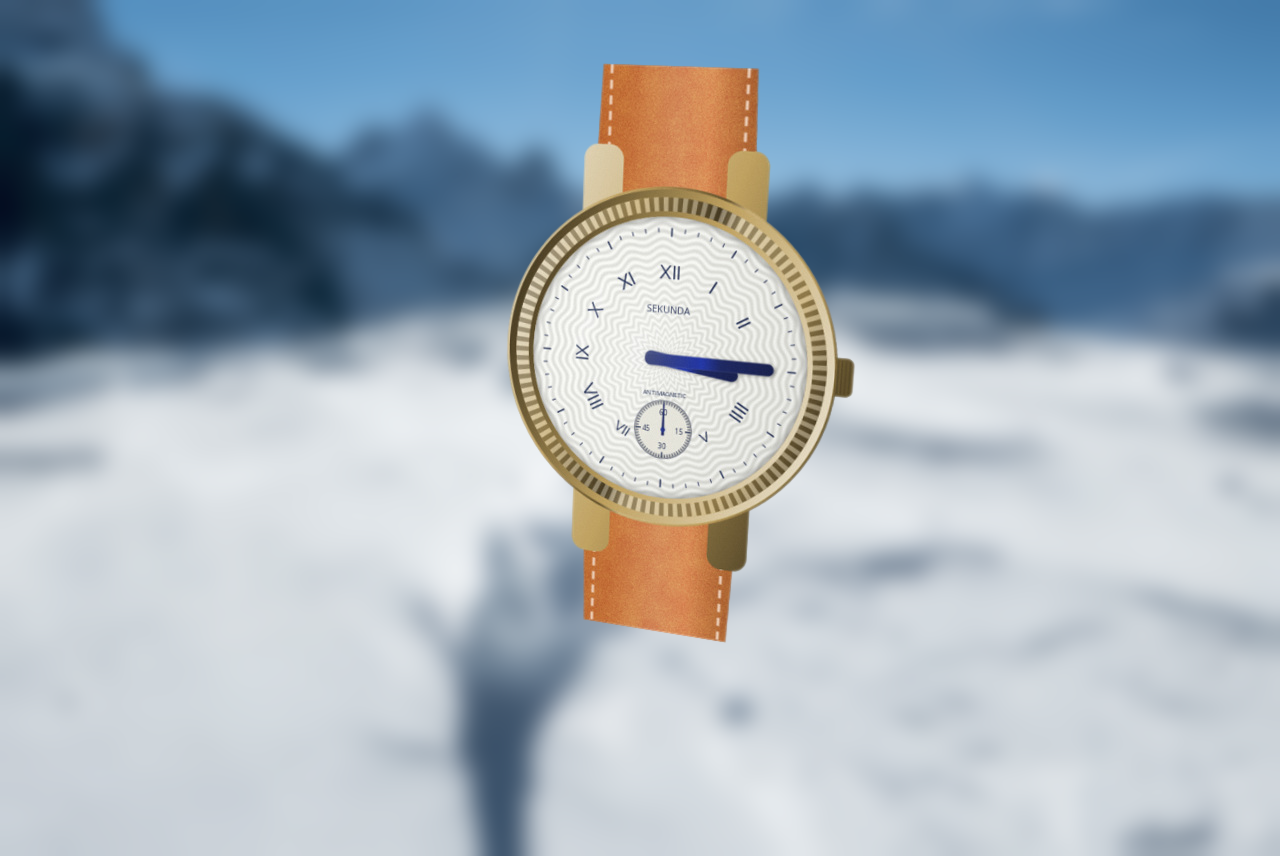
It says 3:15
